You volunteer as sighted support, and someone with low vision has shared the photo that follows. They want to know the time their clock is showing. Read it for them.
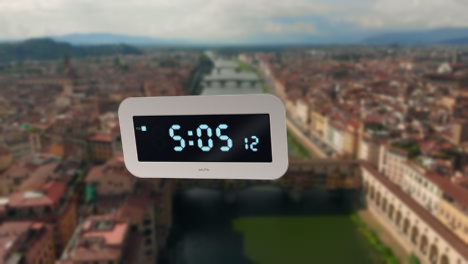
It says 5:05:12
